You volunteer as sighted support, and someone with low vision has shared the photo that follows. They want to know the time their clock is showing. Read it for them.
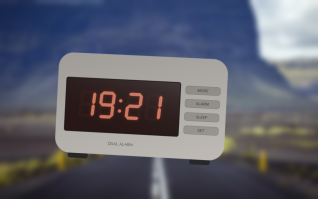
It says 19:21
